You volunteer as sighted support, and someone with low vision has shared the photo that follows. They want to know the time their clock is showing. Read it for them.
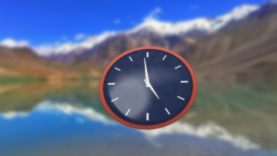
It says 4:59
